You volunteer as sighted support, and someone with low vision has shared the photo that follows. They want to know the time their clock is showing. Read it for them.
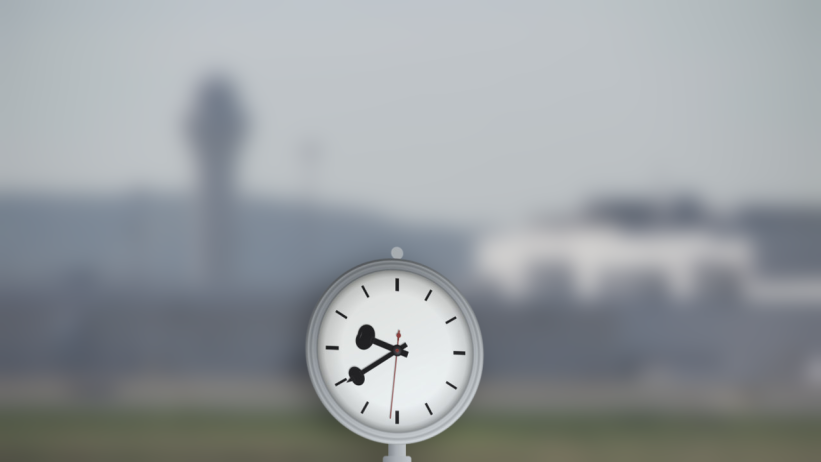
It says 9:39:31
